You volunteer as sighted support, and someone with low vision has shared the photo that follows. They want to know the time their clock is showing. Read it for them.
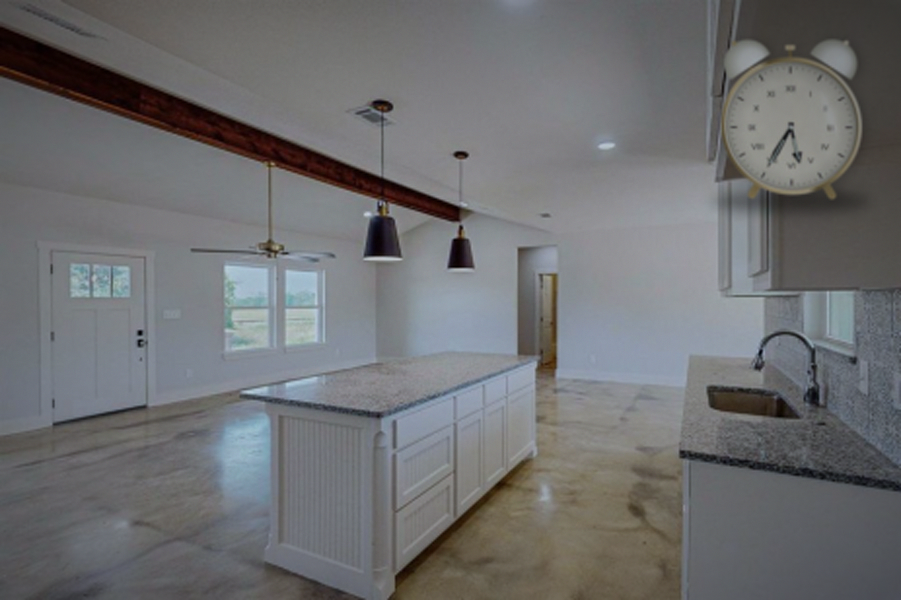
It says 5:35
